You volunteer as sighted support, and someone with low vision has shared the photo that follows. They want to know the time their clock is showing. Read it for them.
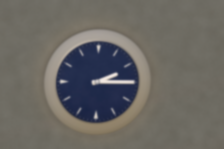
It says 2:15
